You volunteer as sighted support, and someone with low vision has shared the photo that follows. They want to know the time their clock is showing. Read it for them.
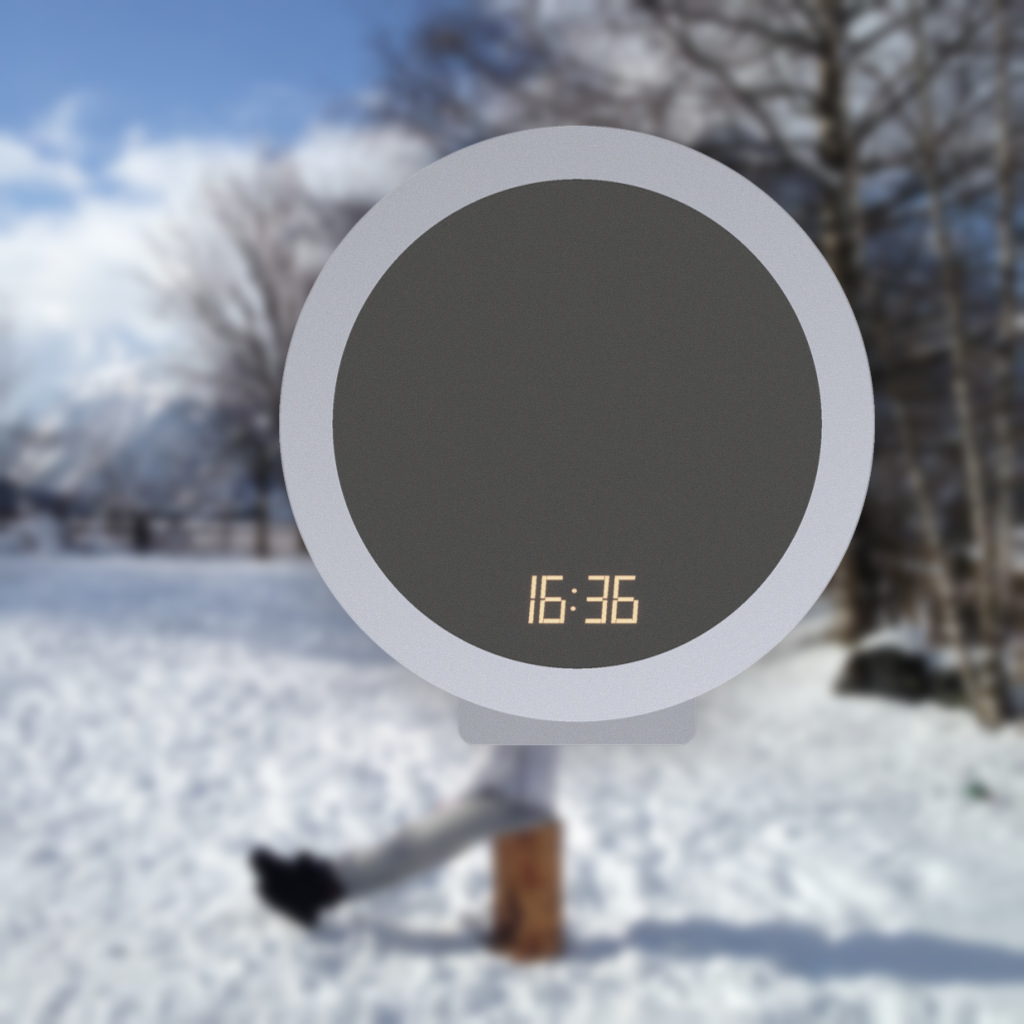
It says 16:36
